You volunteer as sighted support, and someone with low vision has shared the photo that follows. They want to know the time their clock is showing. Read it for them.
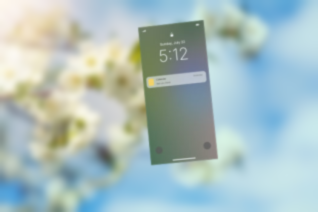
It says 5:12
